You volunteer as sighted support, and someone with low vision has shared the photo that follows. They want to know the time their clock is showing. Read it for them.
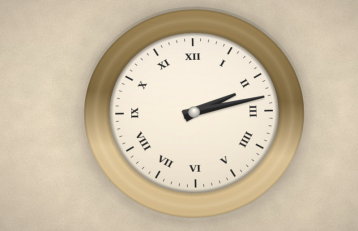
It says 2:13
